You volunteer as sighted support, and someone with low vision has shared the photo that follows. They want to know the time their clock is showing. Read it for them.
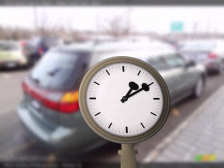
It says 1:10
